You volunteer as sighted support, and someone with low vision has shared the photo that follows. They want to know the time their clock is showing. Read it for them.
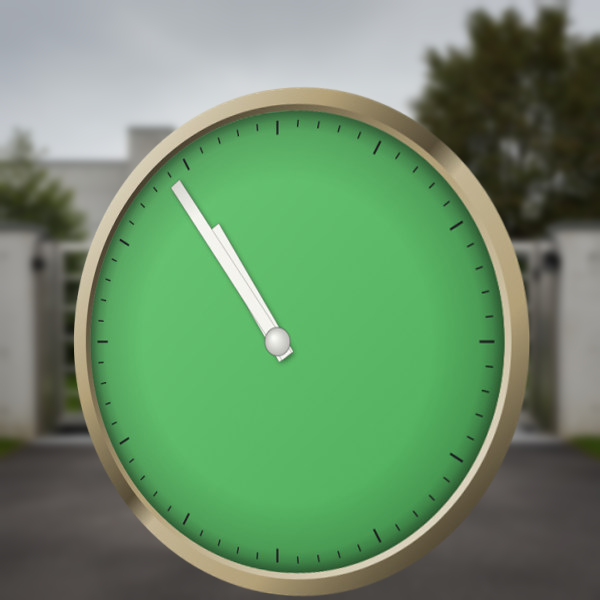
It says 10:54
